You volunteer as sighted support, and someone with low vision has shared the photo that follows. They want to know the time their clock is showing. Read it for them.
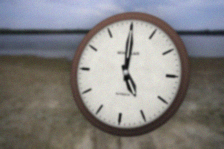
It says 5:00
